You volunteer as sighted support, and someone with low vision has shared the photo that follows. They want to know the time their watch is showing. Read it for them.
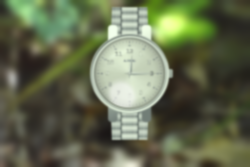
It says 12:15
